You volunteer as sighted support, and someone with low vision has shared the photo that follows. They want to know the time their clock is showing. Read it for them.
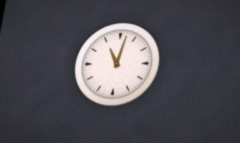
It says 11:02
